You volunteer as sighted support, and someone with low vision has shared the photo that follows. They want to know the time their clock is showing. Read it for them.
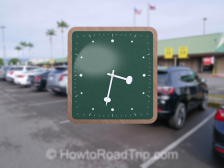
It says 3:32
